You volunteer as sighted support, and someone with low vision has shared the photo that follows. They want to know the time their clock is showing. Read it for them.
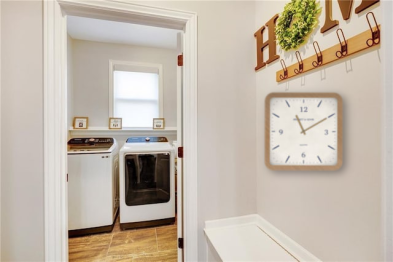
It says 11:10
